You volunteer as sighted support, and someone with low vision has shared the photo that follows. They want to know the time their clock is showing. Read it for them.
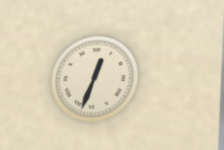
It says 12:33
